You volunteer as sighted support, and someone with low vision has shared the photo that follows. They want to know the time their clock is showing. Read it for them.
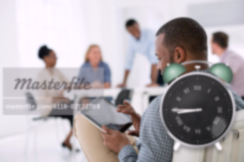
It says 8:45
